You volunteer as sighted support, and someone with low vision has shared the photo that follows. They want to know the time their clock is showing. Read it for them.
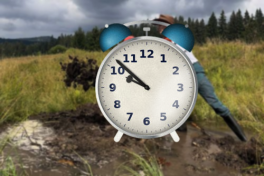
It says 9:52
